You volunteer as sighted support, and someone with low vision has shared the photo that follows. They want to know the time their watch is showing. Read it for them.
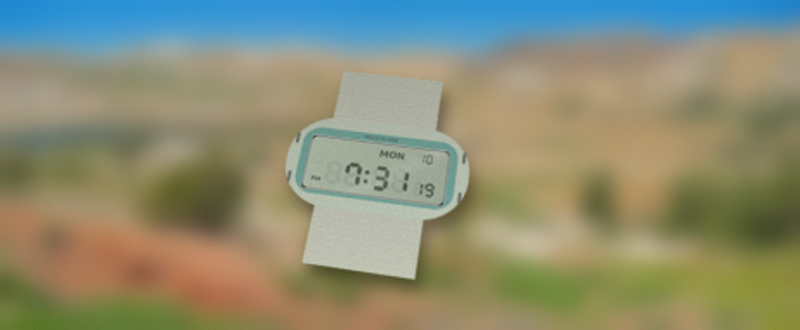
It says 7:31:19
